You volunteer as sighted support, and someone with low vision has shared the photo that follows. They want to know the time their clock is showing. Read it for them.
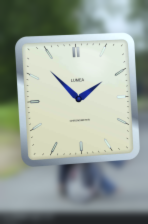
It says 1:53
